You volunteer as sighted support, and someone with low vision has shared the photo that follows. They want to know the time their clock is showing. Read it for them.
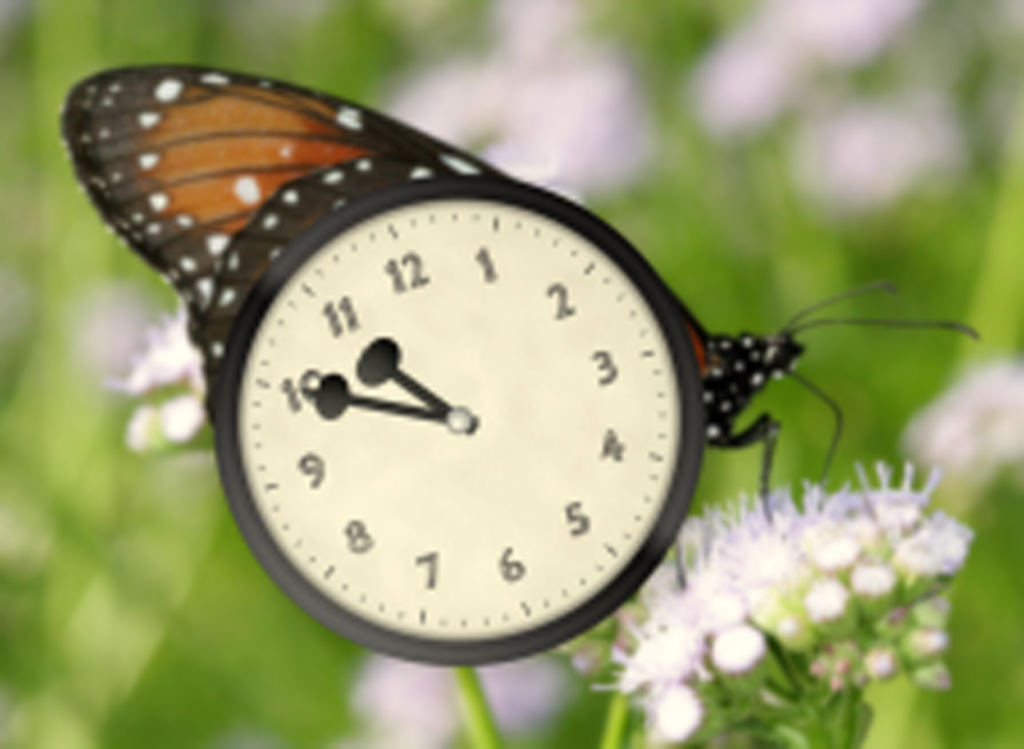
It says 10:50
